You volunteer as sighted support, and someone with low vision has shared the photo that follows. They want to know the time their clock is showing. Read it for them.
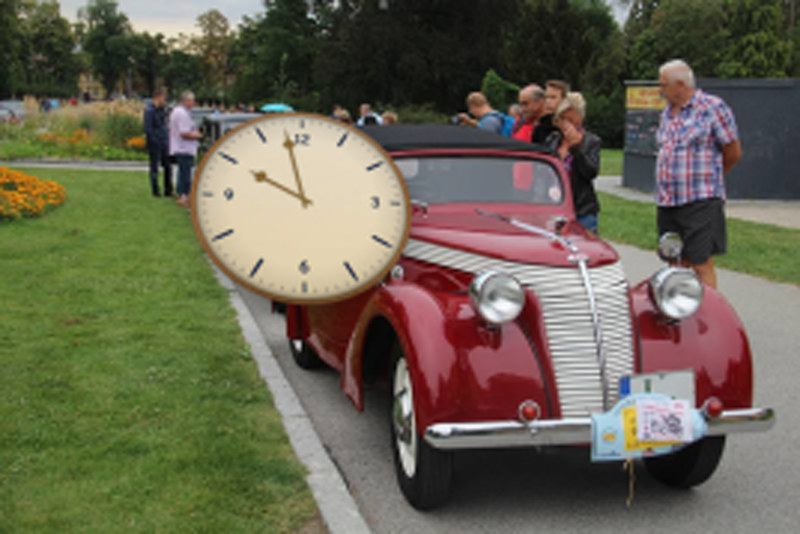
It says 9:58
